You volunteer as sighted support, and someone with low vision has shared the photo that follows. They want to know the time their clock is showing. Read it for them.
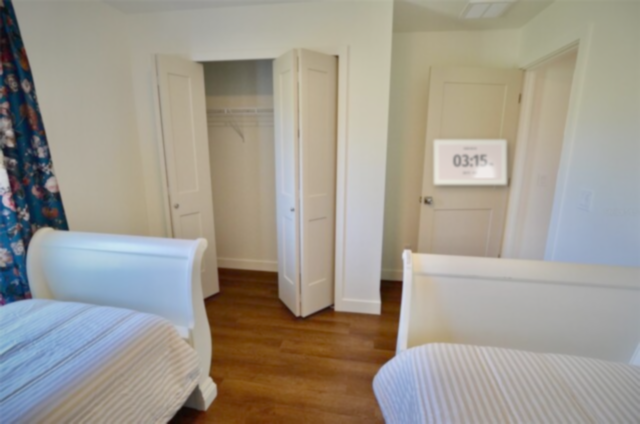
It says 3:15
